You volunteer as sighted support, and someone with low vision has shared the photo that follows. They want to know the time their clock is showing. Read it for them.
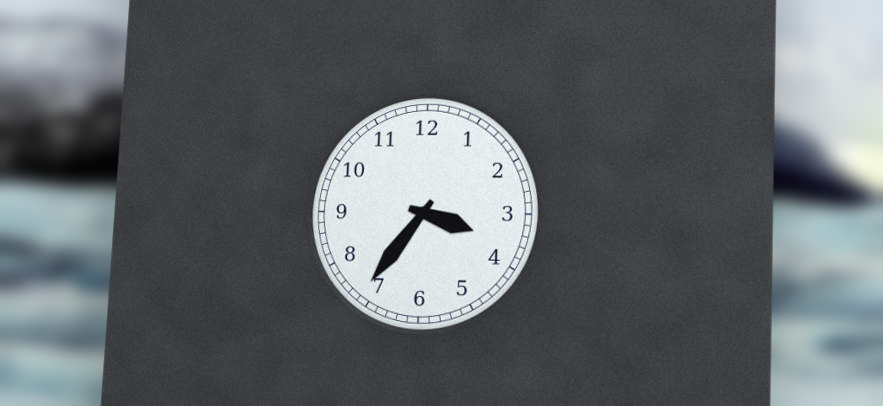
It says 3:36
